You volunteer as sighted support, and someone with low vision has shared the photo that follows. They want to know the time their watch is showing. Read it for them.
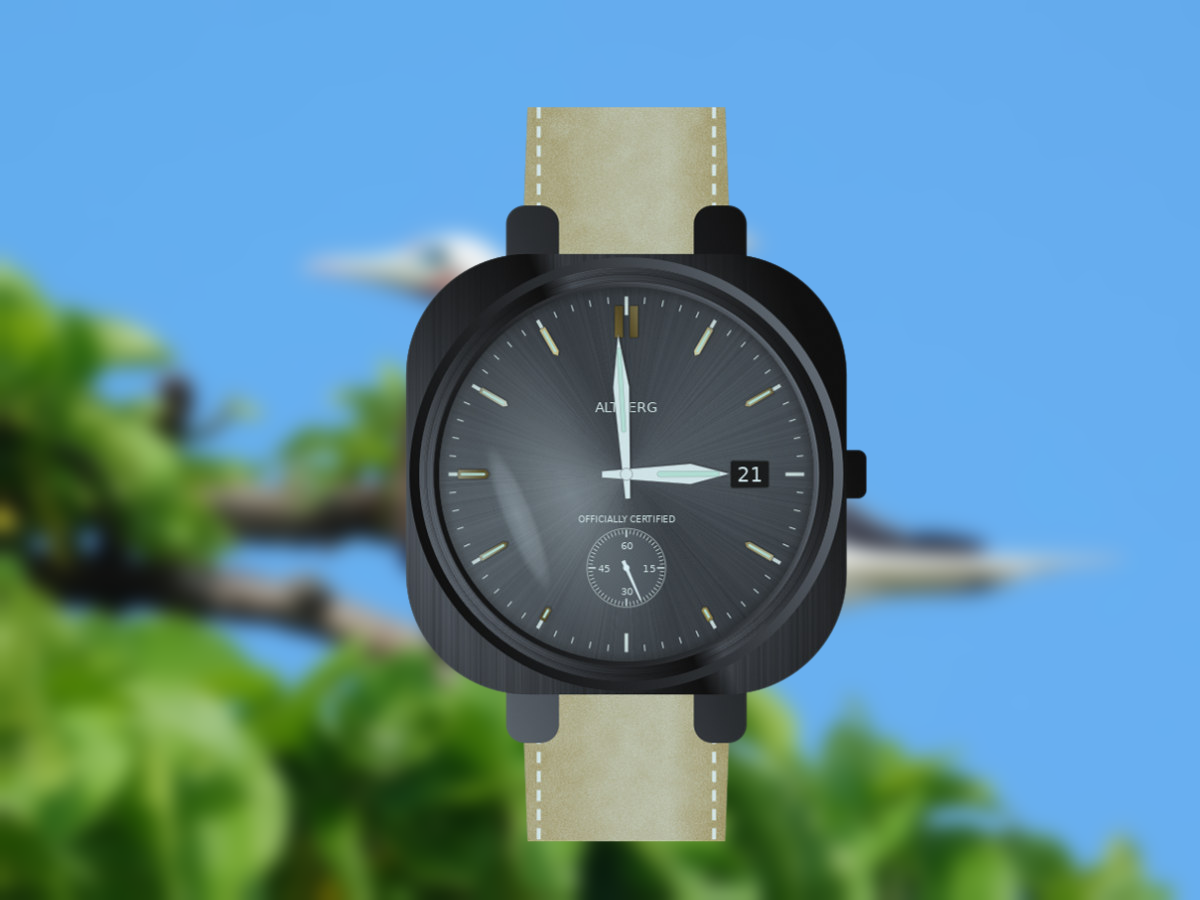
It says 2:59:26
